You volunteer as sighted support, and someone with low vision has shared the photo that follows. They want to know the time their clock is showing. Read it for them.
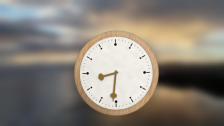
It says 8:31
